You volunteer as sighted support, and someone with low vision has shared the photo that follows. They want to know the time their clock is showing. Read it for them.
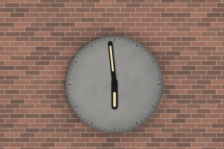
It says 5:59
